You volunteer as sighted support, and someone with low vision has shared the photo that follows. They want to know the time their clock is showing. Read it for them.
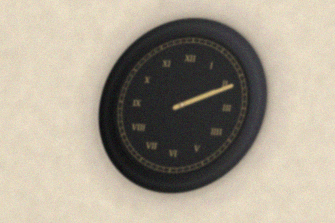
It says 2:11
